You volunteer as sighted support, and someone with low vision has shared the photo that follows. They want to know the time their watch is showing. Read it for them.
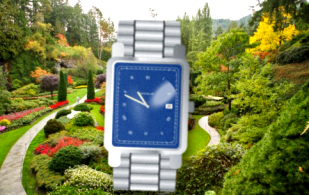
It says 10:49
